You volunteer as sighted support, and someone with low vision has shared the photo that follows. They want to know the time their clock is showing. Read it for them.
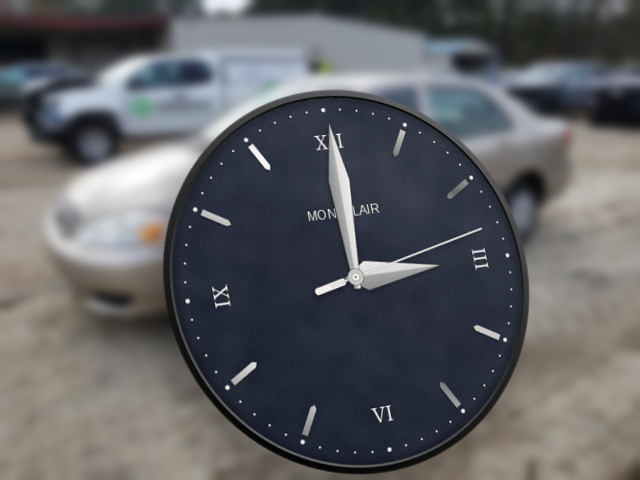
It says 3:00:13
